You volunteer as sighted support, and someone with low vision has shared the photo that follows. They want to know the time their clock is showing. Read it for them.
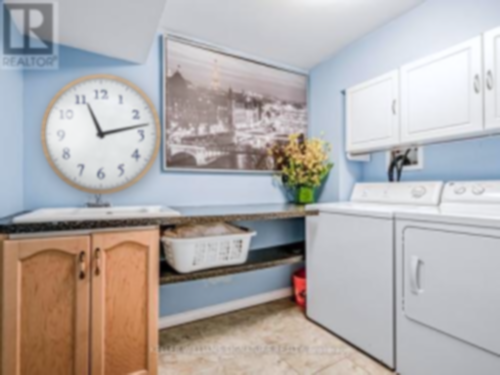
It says 11:13
